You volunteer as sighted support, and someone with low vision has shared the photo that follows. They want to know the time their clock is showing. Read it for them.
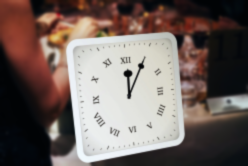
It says 12:05
